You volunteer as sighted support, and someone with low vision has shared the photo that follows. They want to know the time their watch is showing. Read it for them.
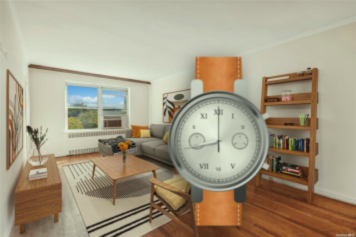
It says 8:43
